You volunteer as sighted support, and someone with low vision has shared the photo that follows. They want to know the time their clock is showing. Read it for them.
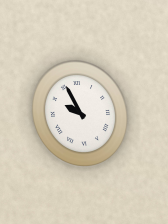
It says 9:56
